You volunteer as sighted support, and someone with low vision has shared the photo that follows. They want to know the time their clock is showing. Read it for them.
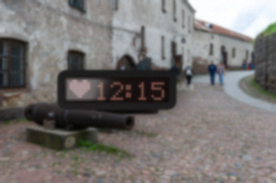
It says 12:15
